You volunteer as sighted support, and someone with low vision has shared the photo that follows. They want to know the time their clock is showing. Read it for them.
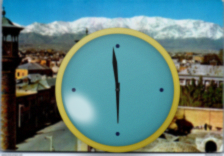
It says 5:59
